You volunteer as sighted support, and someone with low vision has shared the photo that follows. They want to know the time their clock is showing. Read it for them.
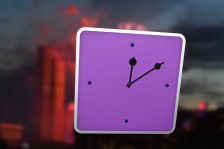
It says 12:09
